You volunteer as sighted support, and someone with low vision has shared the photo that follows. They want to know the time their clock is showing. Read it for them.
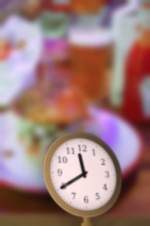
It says 11:40
